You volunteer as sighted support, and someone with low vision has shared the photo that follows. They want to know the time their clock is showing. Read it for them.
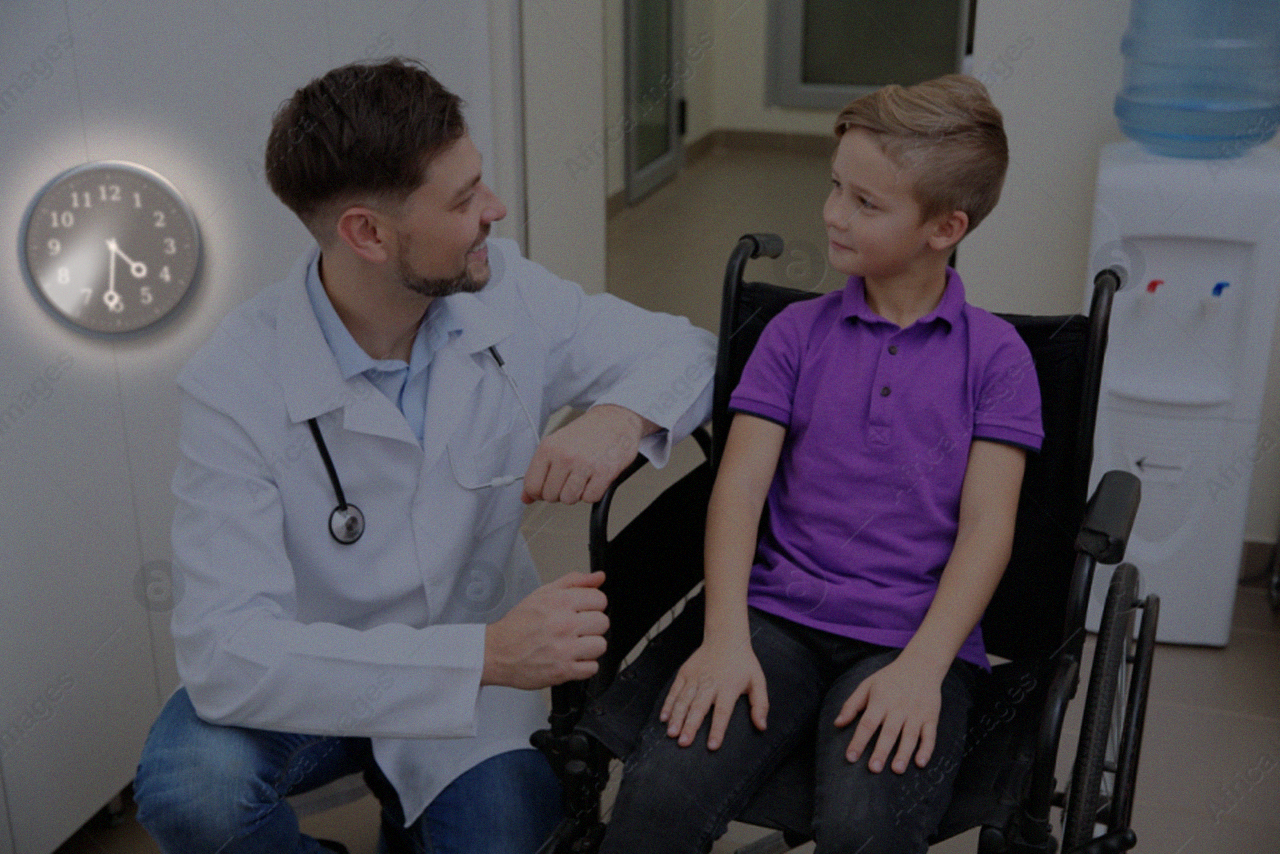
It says 4:31
